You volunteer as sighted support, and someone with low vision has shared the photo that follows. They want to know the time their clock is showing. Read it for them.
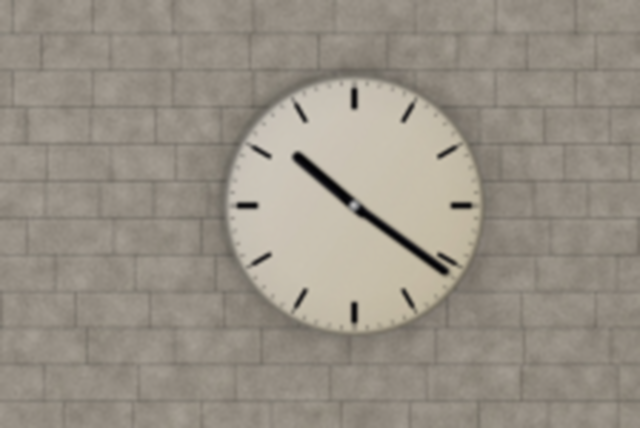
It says 10:21
